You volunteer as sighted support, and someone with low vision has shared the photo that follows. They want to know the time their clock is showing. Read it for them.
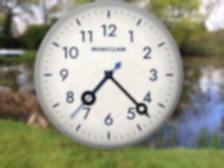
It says 7:22:37
